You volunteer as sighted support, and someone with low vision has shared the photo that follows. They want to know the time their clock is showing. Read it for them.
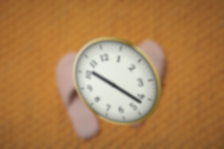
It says 10:22
